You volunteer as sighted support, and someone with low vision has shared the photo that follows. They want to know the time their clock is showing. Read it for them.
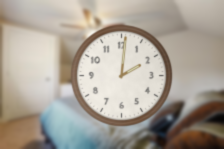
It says 2:01
